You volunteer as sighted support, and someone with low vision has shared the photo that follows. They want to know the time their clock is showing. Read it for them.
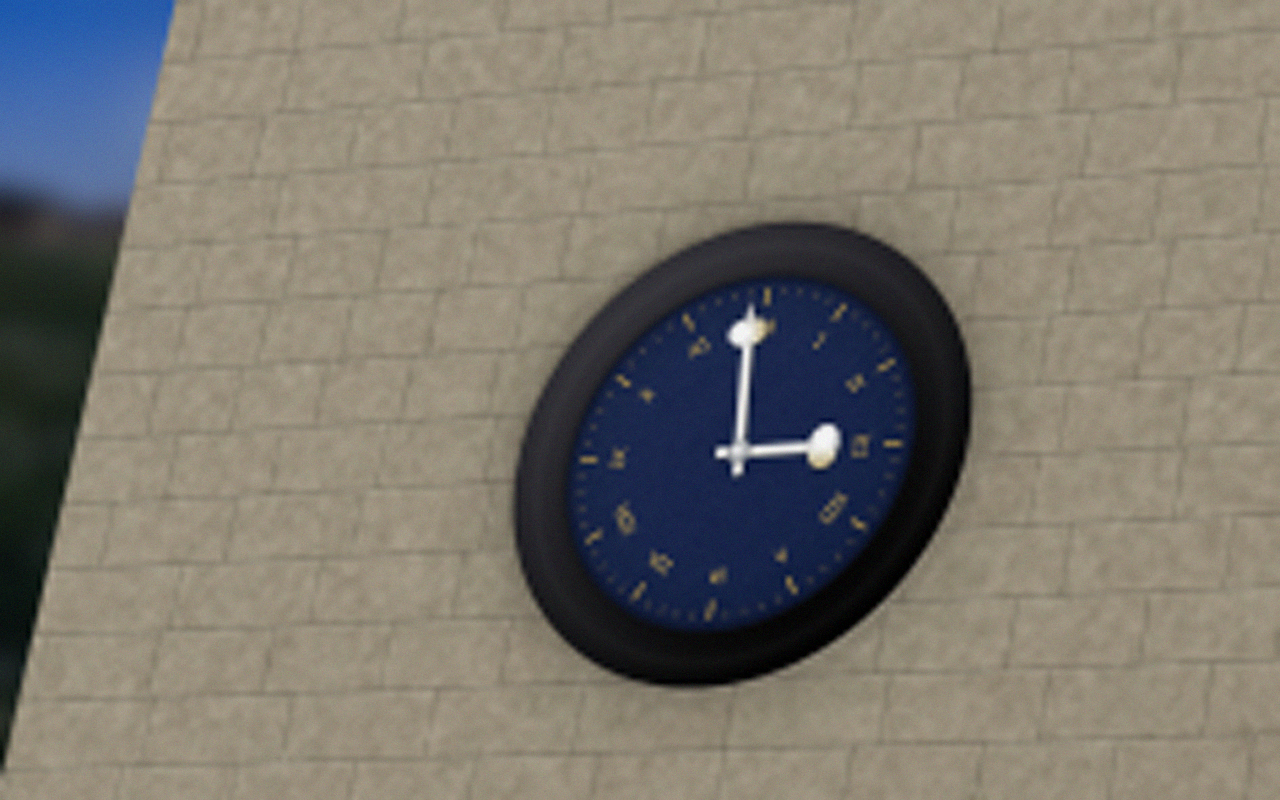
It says 2:59
